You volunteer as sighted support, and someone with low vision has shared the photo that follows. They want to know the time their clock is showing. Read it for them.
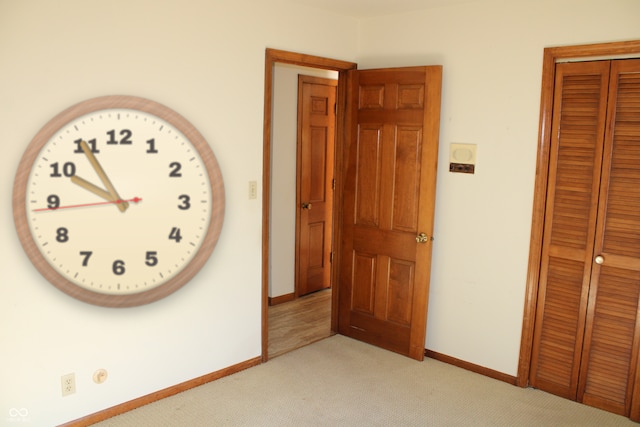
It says 9:54:44
